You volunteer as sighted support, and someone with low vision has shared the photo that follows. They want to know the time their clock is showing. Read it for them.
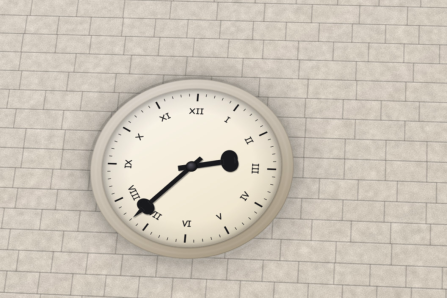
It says 2:37
